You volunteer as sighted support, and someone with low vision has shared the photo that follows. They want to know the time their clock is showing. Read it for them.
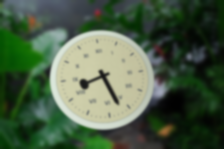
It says 8:27
